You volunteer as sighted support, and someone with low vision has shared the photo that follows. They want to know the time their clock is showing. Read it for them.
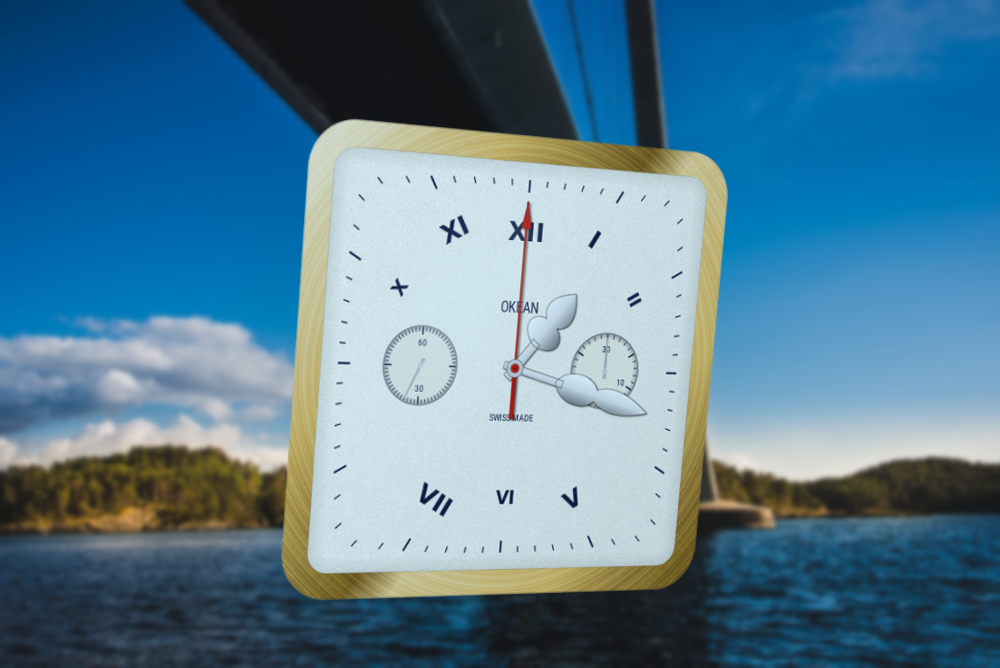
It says 1:17:34
